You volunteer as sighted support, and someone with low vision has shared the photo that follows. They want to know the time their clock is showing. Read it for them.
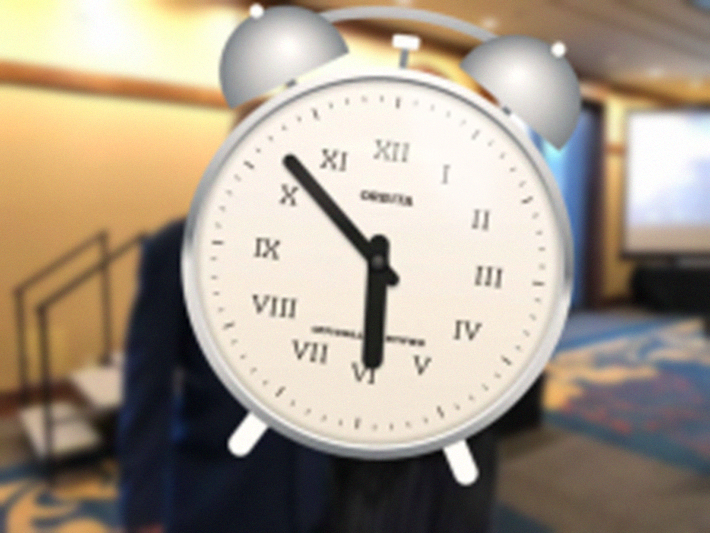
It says 5:52
